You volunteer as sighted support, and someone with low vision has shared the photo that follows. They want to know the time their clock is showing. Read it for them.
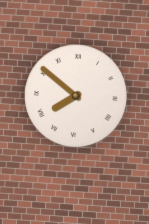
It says 7:51
